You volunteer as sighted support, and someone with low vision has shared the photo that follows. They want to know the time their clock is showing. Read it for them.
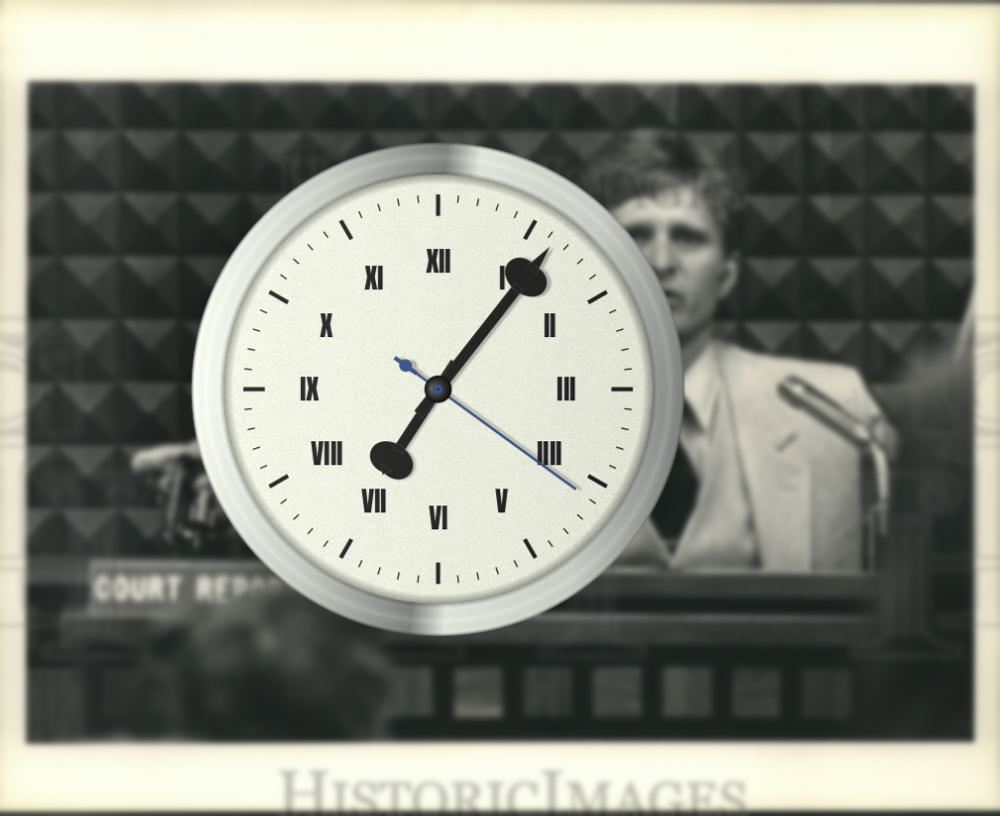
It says 7:06:21
